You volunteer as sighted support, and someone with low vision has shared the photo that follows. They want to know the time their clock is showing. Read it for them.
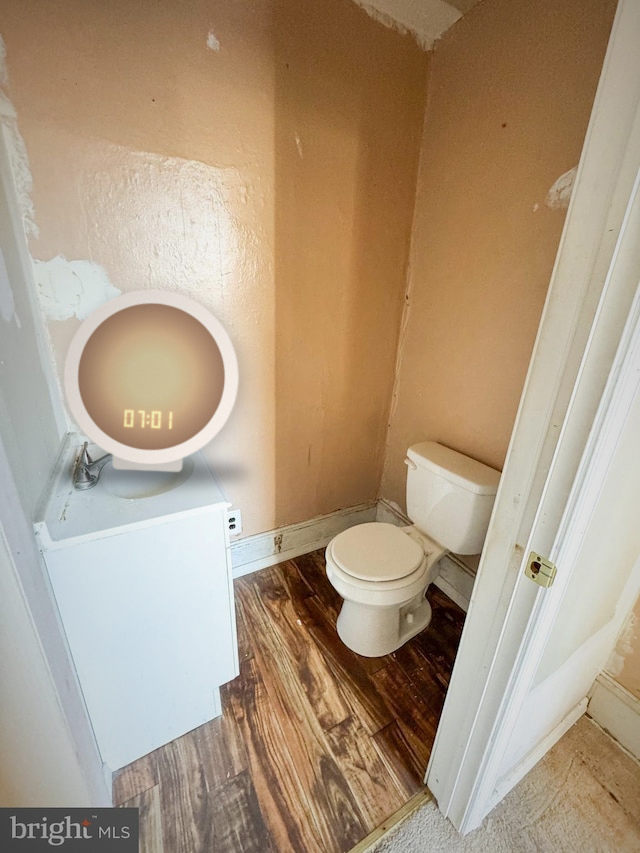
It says 7:01
